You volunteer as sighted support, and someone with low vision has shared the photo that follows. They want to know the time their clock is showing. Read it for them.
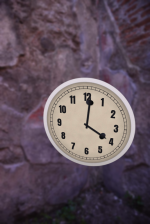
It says 4:01
